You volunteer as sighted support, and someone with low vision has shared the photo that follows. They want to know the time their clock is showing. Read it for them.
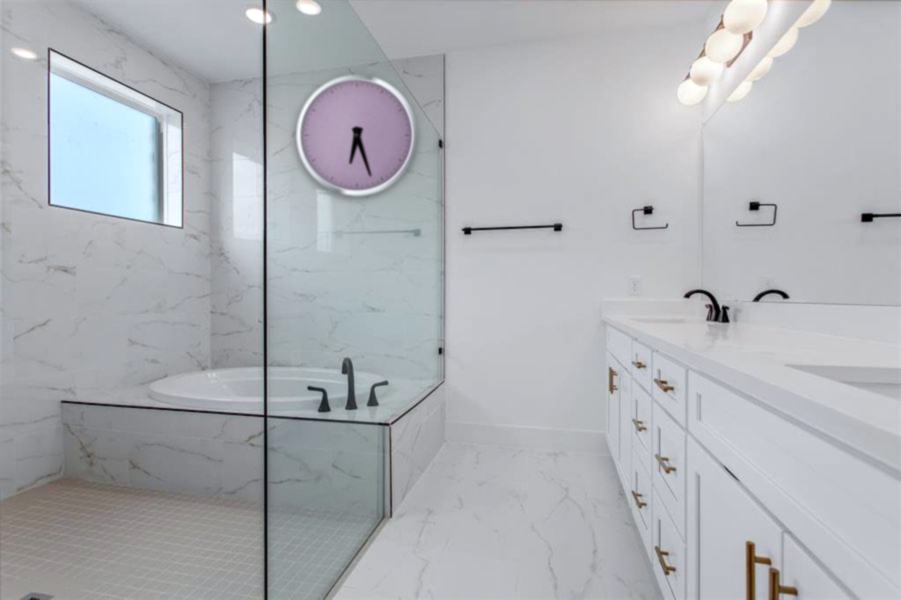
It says 6:27
